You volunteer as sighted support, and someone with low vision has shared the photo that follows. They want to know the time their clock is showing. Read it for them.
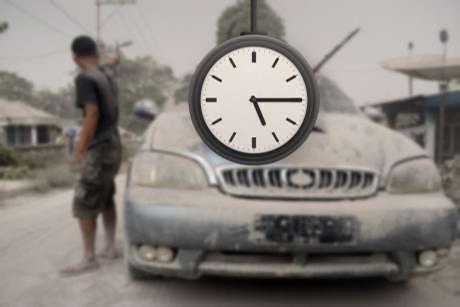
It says 5:15
